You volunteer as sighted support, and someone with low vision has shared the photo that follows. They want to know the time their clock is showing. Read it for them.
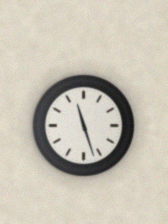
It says 11:27
